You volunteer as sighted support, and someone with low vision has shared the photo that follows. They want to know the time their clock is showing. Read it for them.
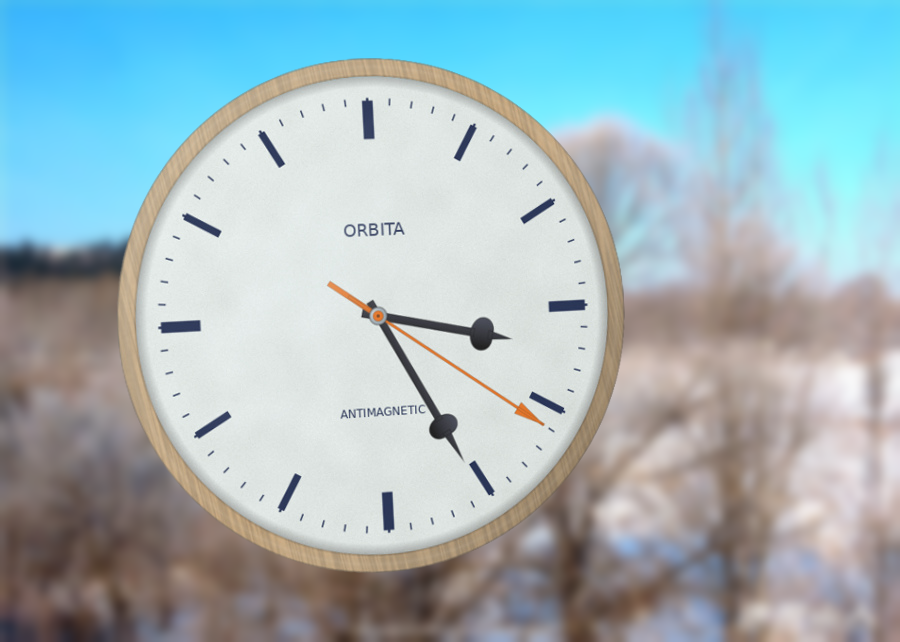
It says 3:25:21
